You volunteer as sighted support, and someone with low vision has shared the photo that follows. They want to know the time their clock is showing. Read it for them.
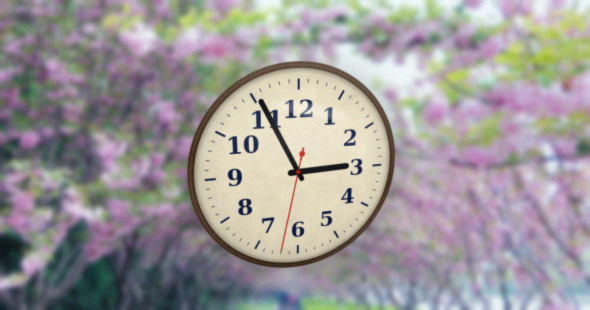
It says 2:55:32
